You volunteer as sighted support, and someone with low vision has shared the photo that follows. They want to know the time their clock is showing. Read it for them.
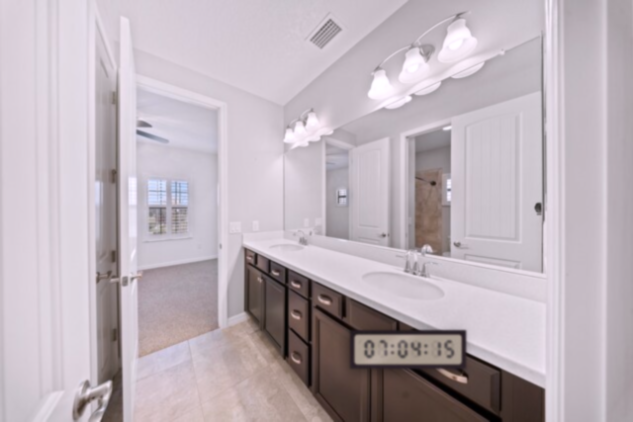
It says 7:04:15
